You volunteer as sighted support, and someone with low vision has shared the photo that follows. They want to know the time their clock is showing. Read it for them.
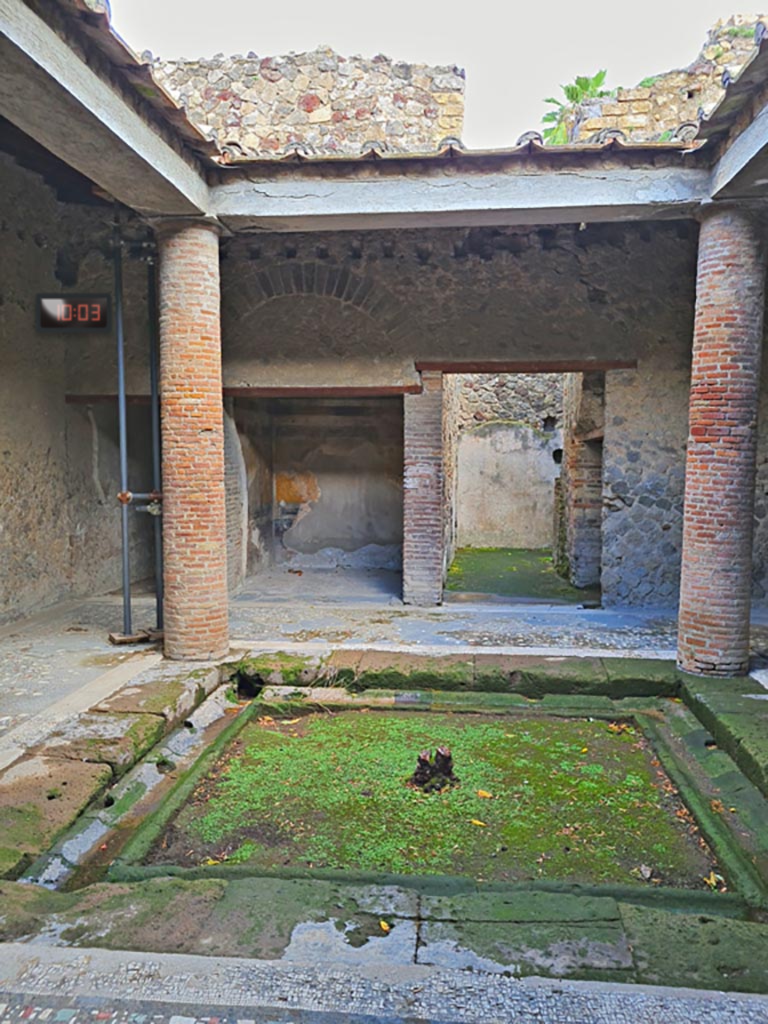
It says 10:03
